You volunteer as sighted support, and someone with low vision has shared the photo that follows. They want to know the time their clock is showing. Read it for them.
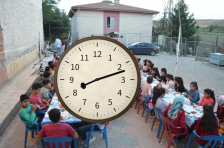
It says 8:12
